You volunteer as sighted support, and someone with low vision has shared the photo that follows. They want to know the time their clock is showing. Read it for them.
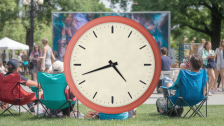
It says 4:42
